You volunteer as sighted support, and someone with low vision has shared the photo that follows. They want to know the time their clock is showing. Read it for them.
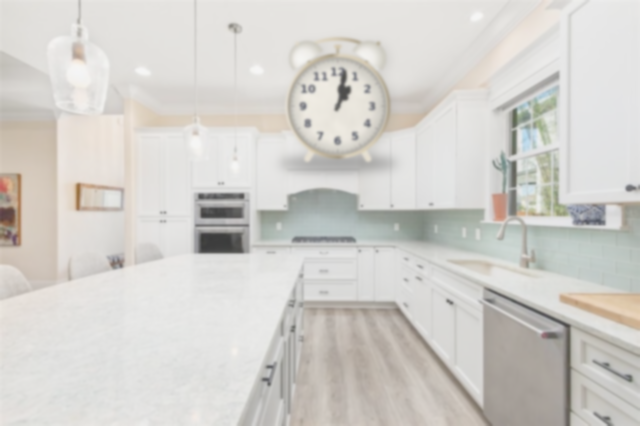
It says 1:02
